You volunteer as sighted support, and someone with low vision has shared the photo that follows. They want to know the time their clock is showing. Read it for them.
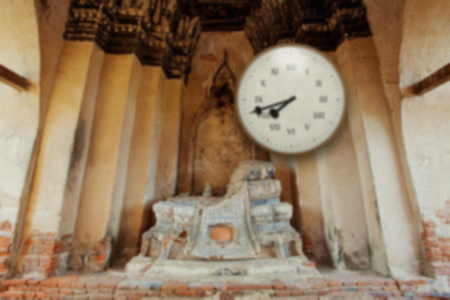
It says 7:42
